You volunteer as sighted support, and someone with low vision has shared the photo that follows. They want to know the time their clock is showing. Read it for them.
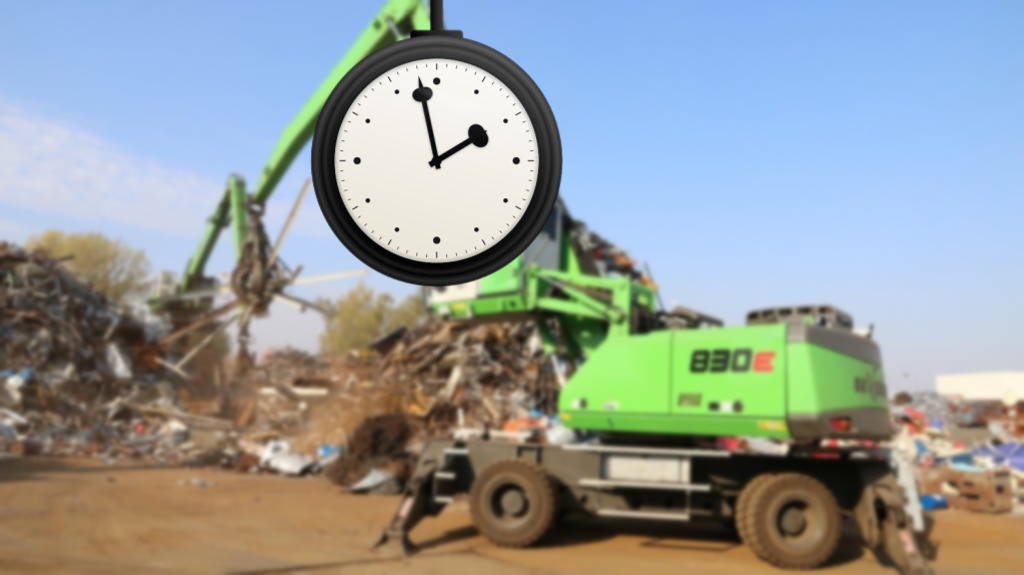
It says 1:58
